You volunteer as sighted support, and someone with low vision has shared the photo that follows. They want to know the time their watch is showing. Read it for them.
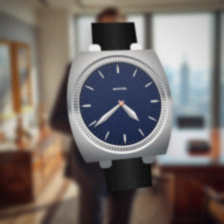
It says 4:39
